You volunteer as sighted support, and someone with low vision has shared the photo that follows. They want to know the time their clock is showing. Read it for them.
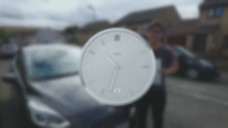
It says 10:33
